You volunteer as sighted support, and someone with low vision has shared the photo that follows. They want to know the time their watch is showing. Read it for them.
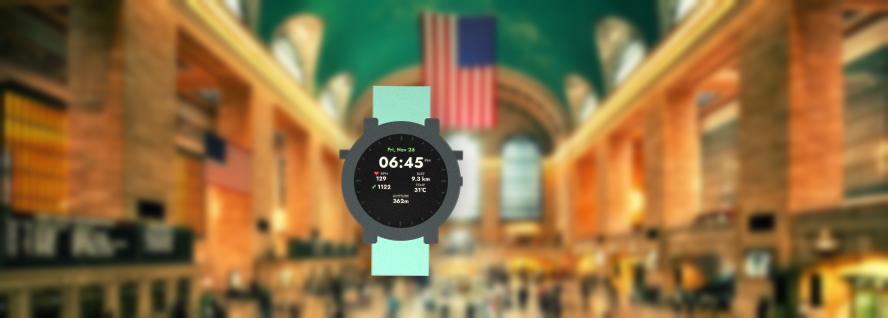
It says 6:45
